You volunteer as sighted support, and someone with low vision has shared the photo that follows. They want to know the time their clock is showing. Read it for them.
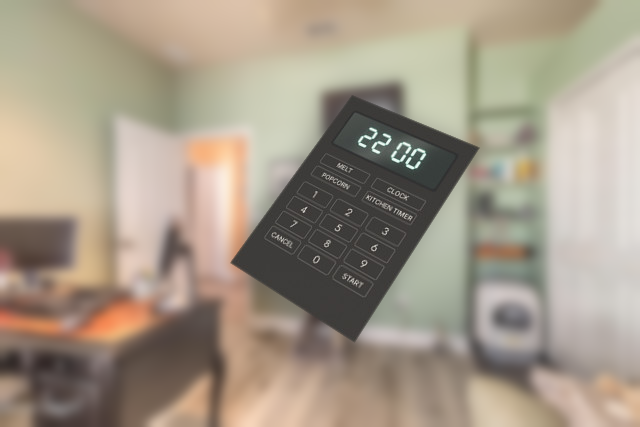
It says 22:00
